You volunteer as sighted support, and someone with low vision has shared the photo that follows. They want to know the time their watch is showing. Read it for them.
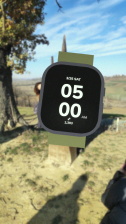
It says 5:00
